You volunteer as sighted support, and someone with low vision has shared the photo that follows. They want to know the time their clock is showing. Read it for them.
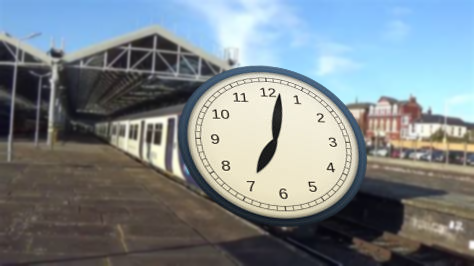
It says 7:02
